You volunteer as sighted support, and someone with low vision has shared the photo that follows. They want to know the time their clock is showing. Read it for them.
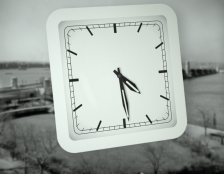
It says 4:29
